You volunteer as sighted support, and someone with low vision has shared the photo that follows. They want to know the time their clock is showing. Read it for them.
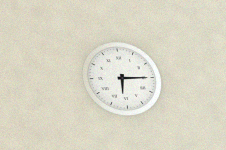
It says 6:15
